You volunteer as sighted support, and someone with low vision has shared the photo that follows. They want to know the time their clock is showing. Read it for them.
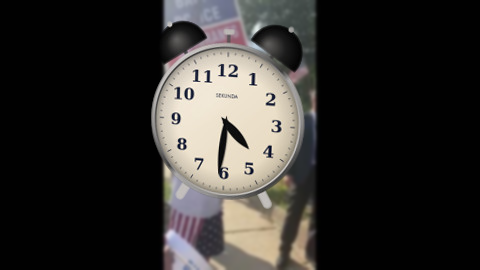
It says 4:31
